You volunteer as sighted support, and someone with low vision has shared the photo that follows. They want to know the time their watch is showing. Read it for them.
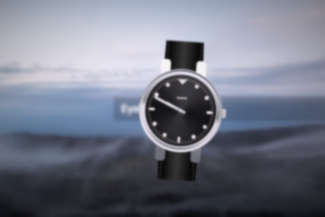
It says 9:49
